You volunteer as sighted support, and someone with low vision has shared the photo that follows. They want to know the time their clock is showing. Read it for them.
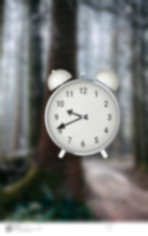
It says 9:41
